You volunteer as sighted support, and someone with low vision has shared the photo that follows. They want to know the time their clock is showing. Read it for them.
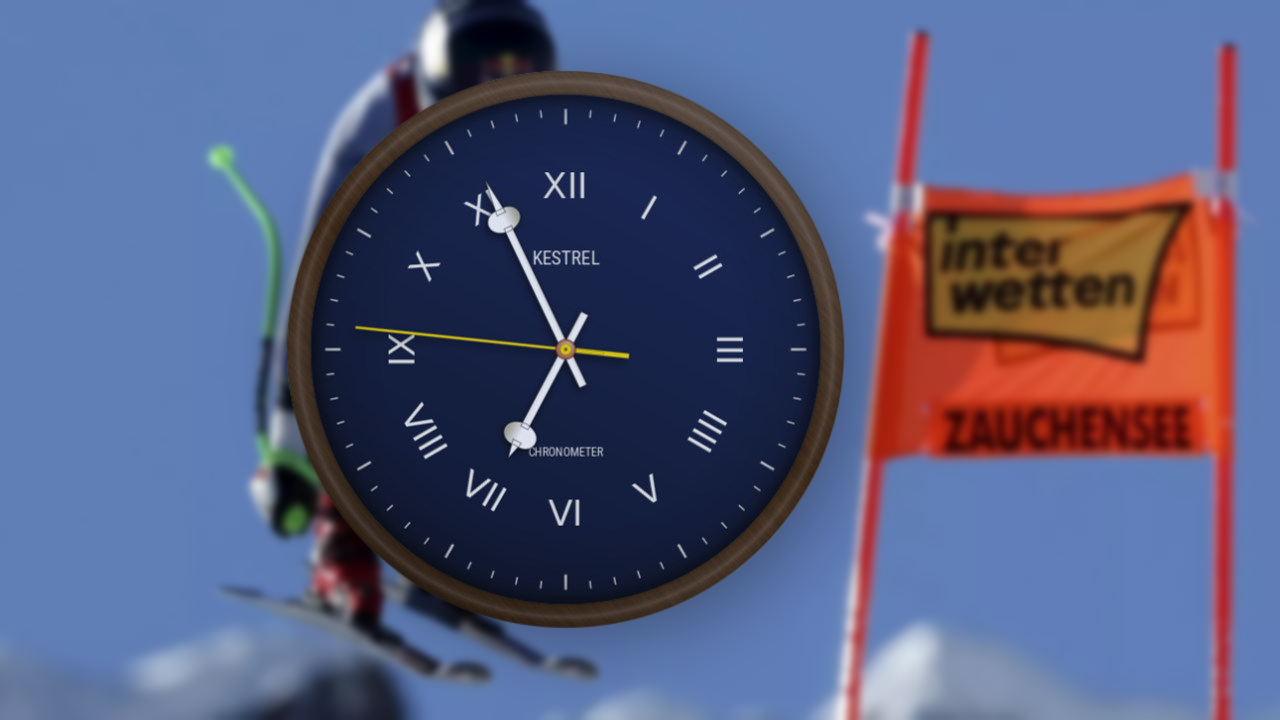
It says 6:55:46
